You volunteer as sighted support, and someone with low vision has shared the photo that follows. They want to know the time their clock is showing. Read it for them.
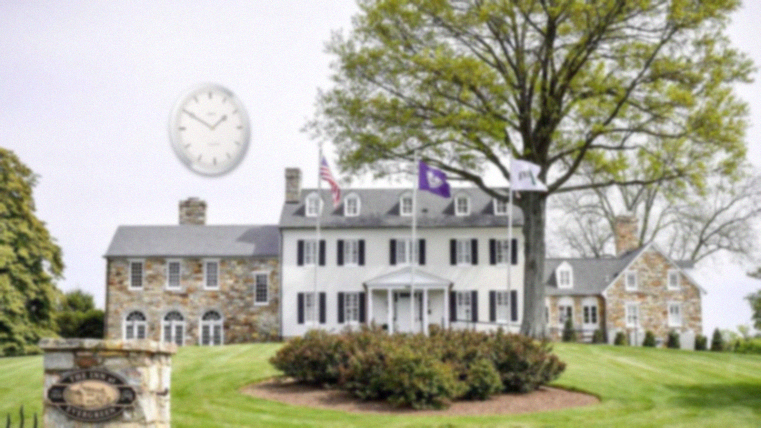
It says 1:50
